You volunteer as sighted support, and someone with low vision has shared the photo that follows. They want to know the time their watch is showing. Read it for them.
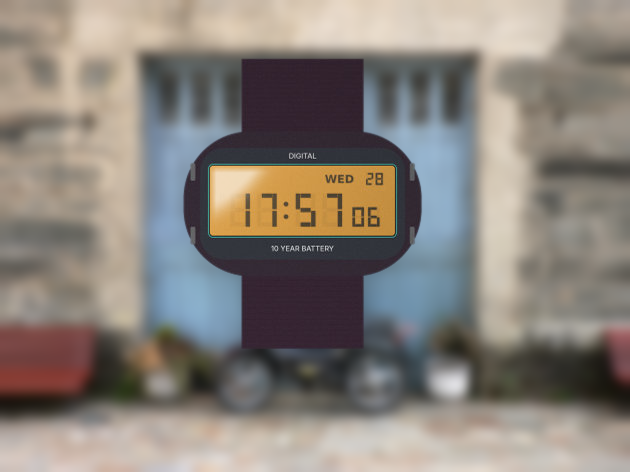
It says 17:57:06
